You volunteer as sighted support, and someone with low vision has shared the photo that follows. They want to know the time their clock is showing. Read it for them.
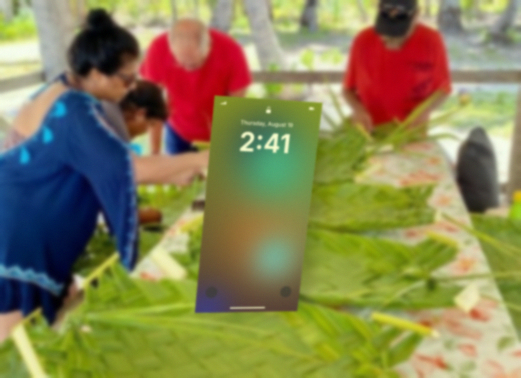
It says 2:41
